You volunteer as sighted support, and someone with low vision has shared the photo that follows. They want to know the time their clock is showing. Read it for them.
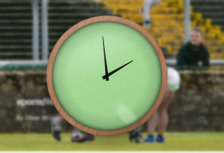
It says 1:59
